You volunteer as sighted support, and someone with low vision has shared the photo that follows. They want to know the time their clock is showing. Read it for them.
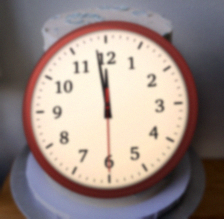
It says 11:58:30
